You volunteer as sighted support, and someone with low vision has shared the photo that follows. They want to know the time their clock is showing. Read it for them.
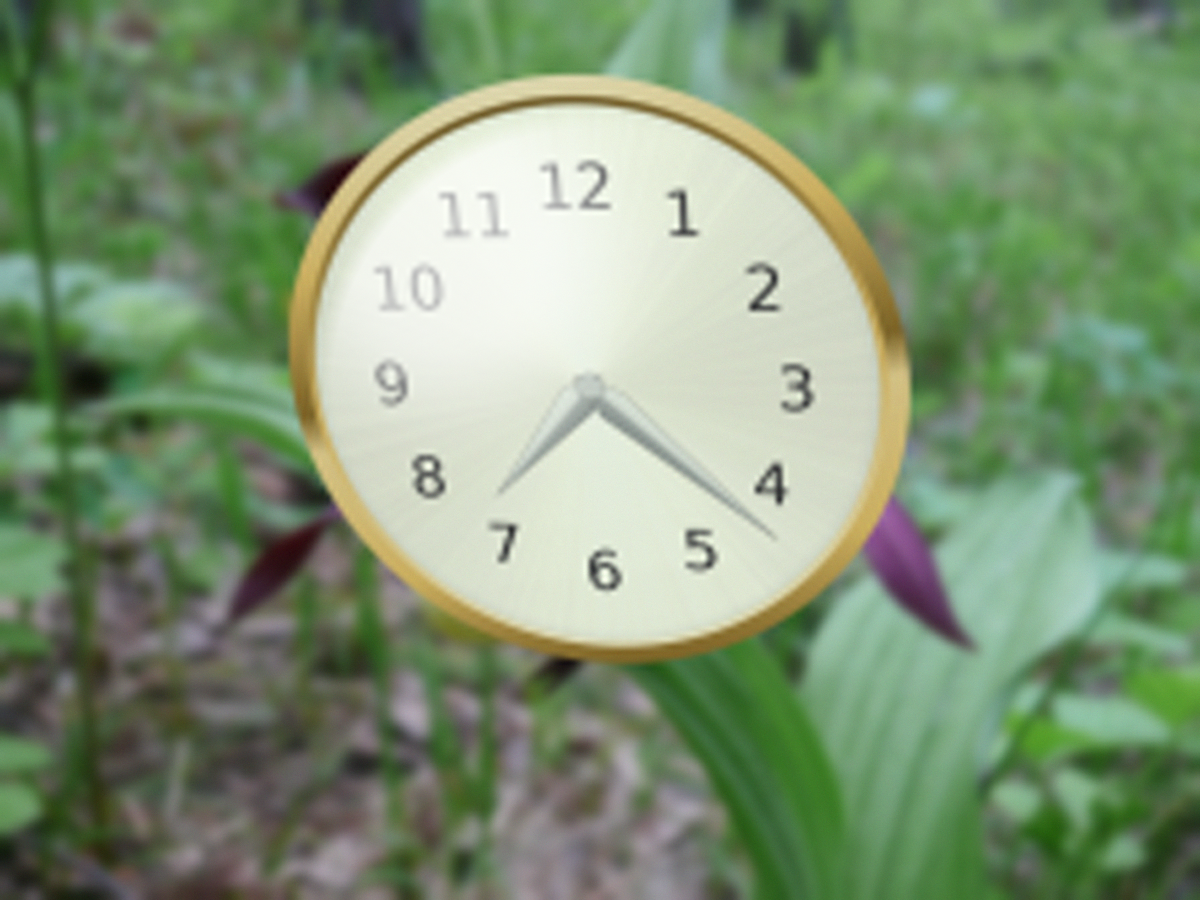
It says 7:22
